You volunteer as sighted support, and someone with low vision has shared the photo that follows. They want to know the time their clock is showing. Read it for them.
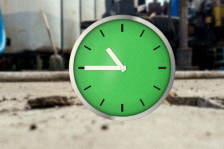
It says 10:45
